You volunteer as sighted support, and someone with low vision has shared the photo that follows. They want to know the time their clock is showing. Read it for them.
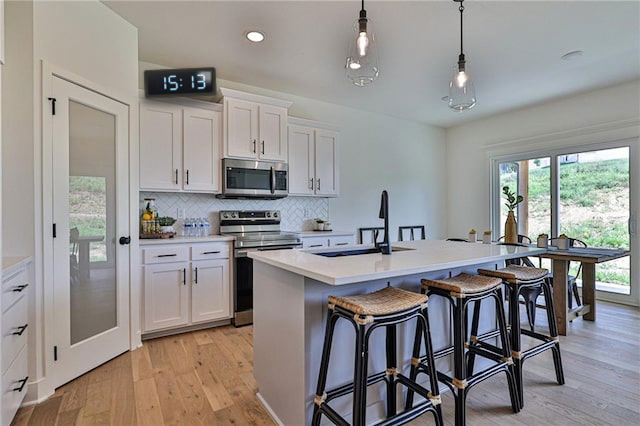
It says 15:13
